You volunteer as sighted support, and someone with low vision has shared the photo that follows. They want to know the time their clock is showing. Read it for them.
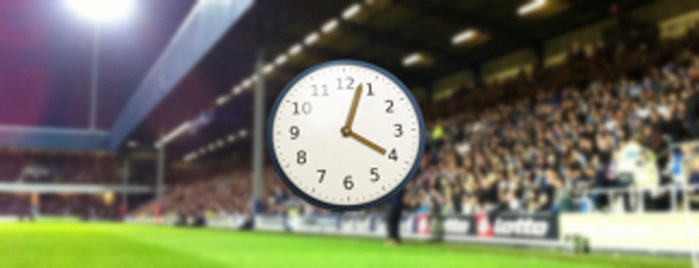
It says 4:03
